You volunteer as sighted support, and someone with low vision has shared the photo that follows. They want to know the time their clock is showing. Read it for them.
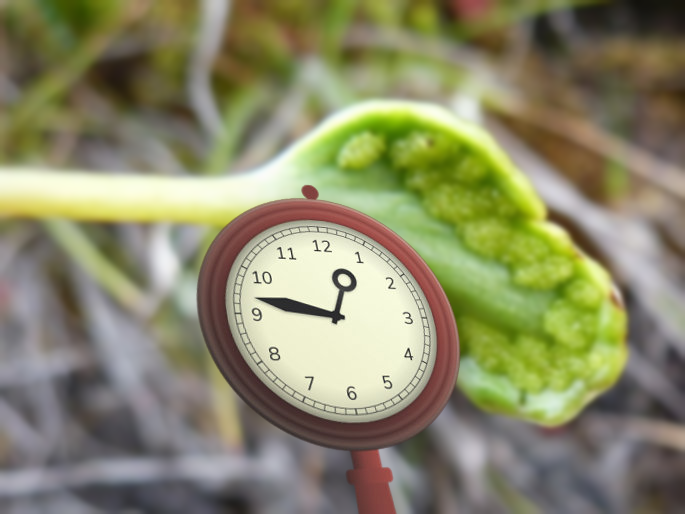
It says 12:47
